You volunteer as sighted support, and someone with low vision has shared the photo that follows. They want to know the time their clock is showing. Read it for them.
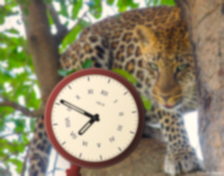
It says 6:46
